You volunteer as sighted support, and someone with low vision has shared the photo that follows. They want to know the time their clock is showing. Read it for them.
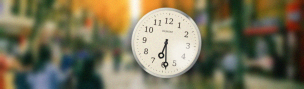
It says 6:29
